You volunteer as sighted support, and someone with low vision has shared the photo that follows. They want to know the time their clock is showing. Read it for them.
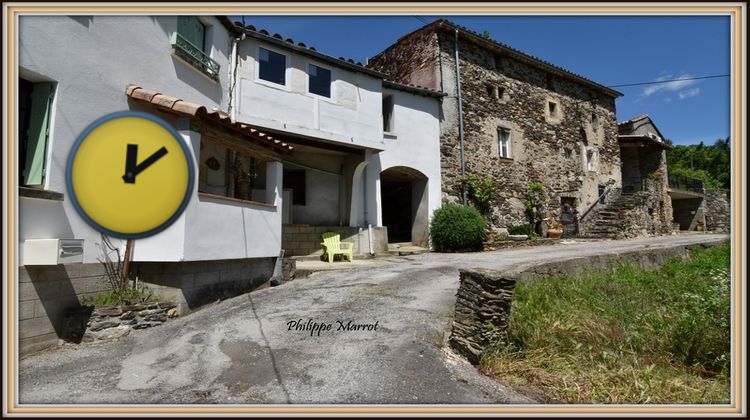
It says 12:09
